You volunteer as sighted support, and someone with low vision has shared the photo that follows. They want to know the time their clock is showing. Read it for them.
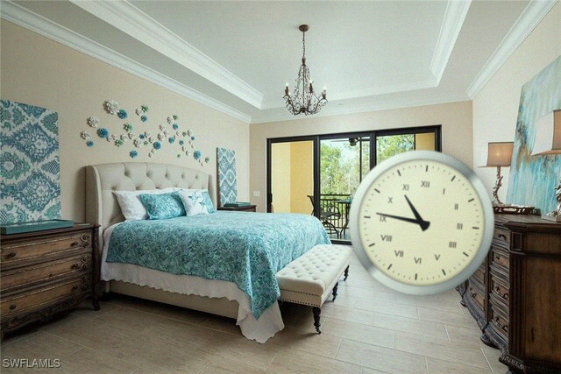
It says 10:46
